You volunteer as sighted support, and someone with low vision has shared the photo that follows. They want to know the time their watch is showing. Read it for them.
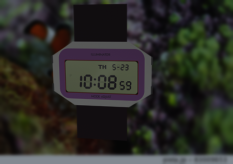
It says 10:08:59
